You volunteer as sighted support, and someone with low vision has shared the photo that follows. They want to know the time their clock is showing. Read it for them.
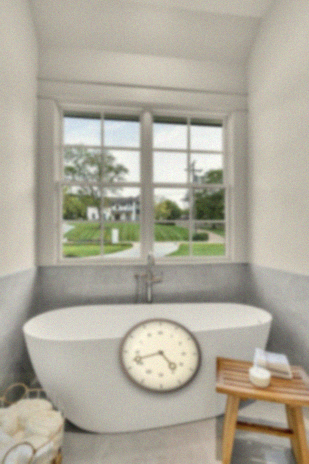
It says 4:42
